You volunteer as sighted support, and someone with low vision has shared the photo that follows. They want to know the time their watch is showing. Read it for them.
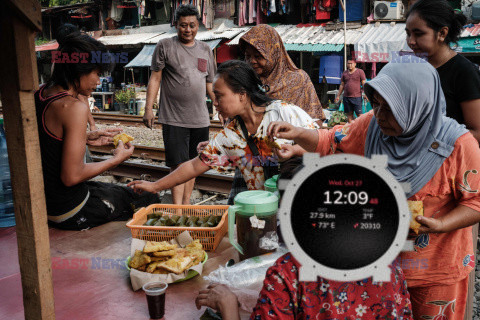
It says 12:09
